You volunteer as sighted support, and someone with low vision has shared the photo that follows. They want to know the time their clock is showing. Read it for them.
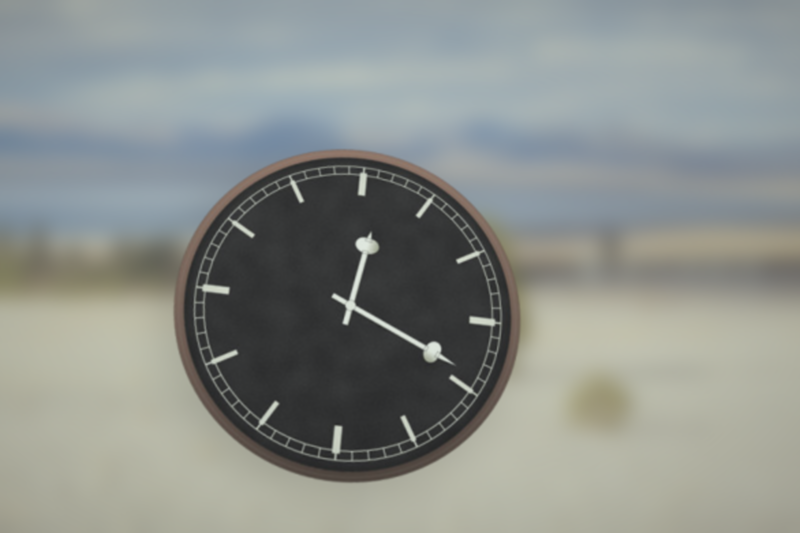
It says 12:19
